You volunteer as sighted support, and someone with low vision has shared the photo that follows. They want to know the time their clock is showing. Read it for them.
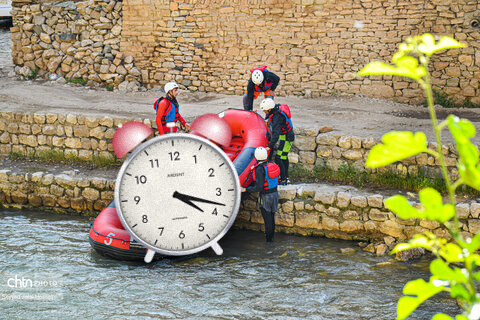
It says 4:18
